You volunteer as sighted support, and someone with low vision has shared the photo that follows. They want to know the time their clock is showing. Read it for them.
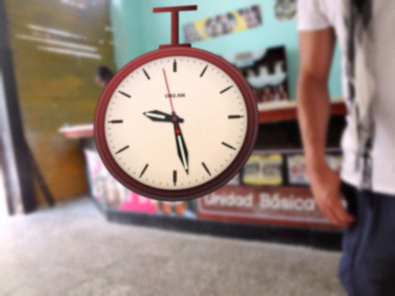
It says 9:27:58
